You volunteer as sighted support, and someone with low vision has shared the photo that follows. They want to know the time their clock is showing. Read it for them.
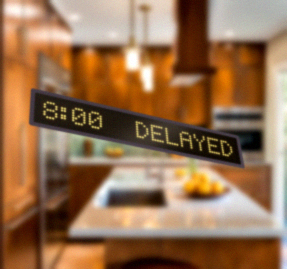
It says 8:00
